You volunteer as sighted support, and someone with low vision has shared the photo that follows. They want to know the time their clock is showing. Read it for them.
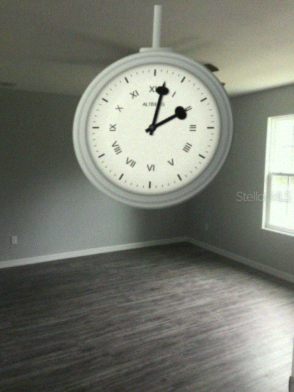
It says 2:02
